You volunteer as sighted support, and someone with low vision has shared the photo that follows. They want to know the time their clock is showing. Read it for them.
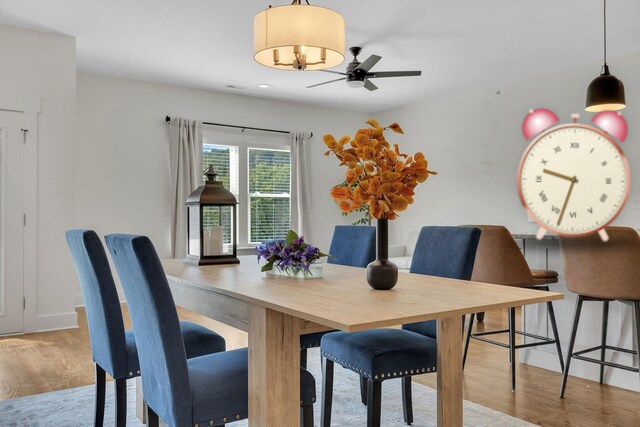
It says 9:33
